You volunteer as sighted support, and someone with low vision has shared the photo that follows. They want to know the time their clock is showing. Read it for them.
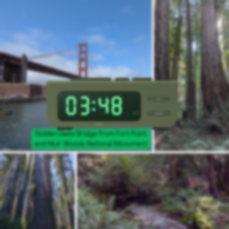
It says 3:48
